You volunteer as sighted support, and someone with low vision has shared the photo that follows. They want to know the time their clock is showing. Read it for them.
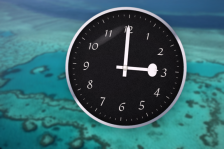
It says 3:00
